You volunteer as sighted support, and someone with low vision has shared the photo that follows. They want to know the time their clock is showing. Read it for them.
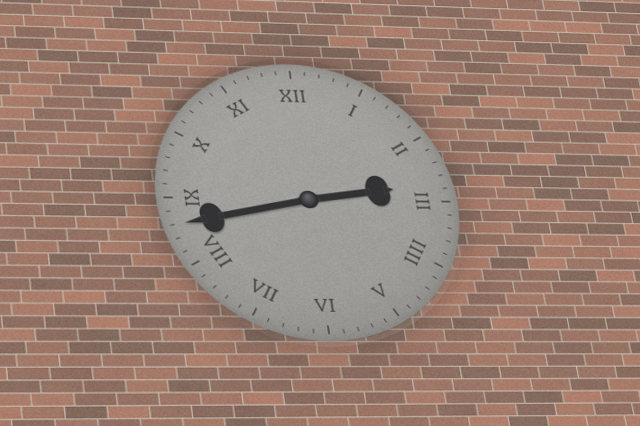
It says 2:43
